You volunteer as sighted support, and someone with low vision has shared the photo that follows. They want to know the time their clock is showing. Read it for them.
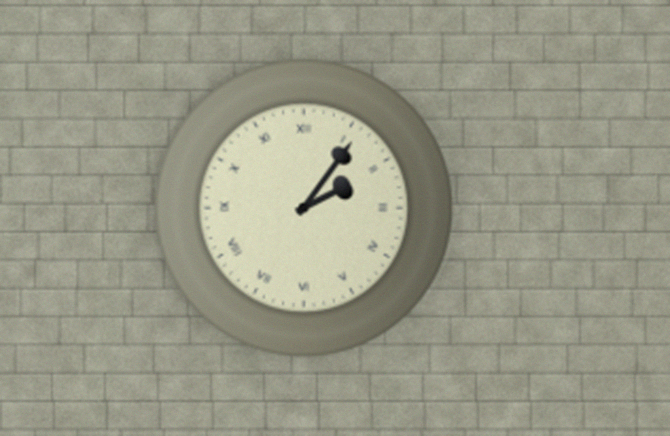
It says 2:06
